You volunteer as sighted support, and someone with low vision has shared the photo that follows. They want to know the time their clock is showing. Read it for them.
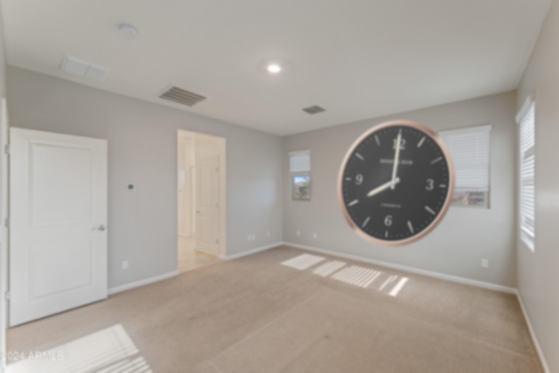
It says 8:00
